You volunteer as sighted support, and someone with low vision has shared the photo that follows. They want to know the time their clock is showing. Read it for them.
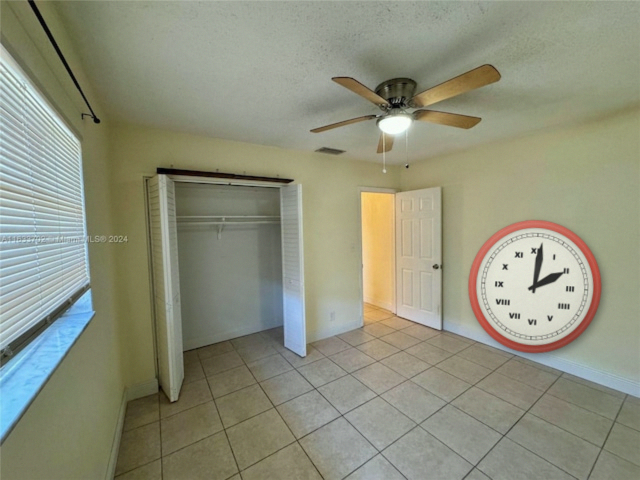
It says 2:01
